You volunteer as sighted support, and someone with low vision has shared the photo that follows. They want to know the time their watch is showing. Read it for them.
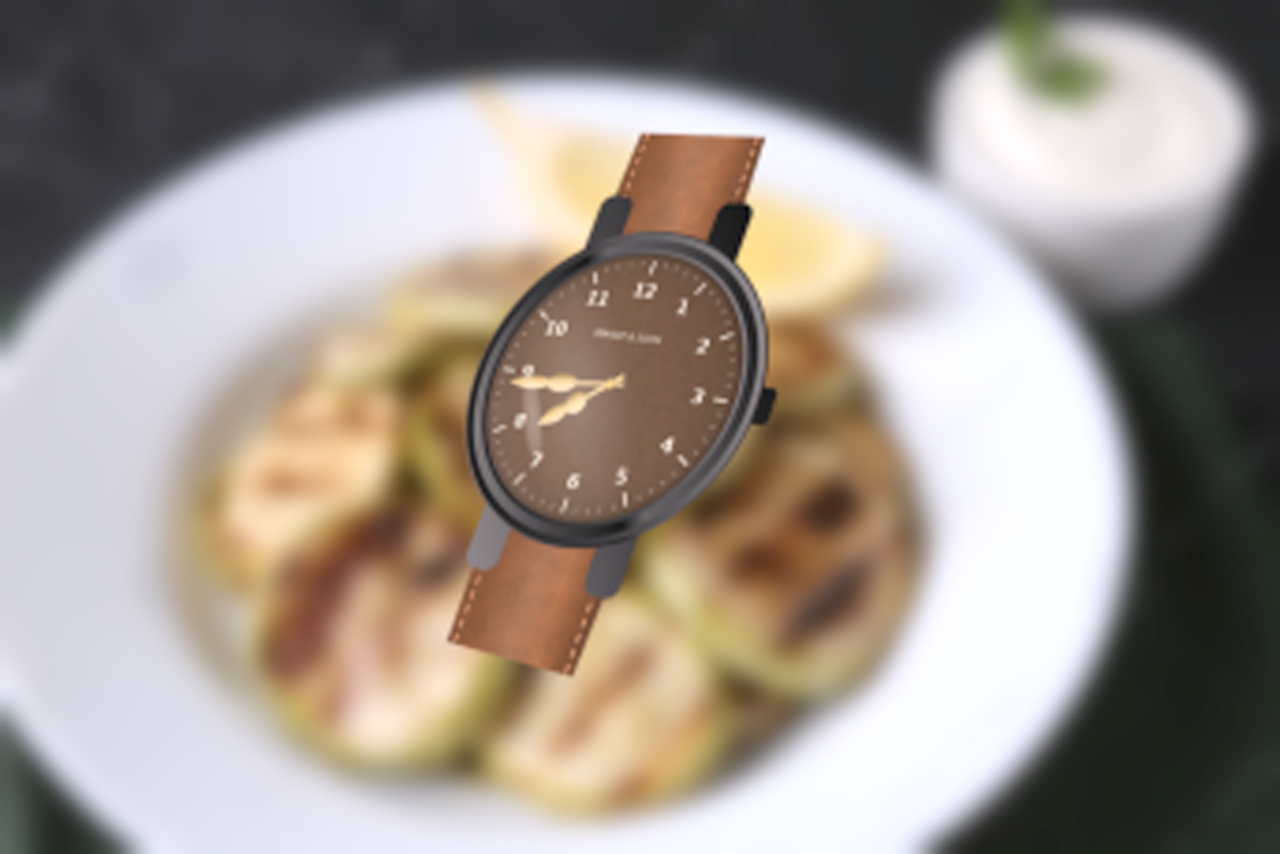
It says 7:44
